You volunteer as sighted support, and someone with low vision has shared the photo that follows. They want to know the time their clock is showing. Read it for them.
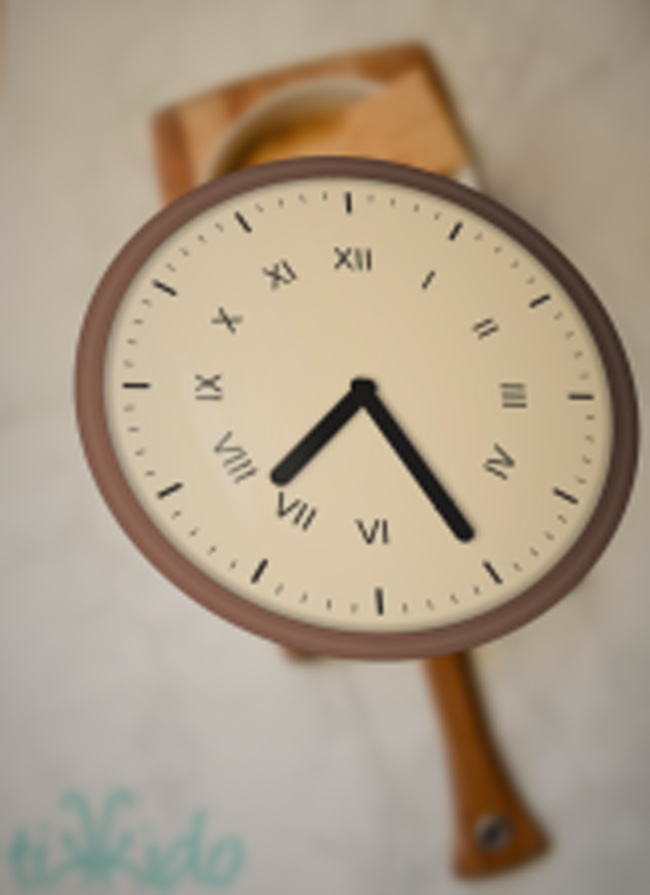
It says 7:25
